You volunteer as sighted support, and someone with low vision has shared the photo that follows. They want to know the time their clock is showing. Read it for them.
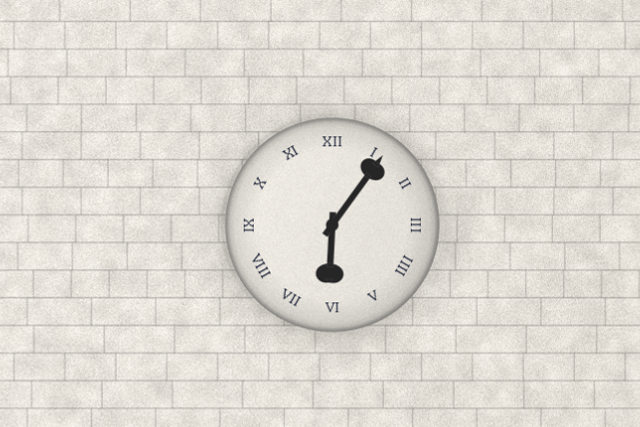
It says 6:06
